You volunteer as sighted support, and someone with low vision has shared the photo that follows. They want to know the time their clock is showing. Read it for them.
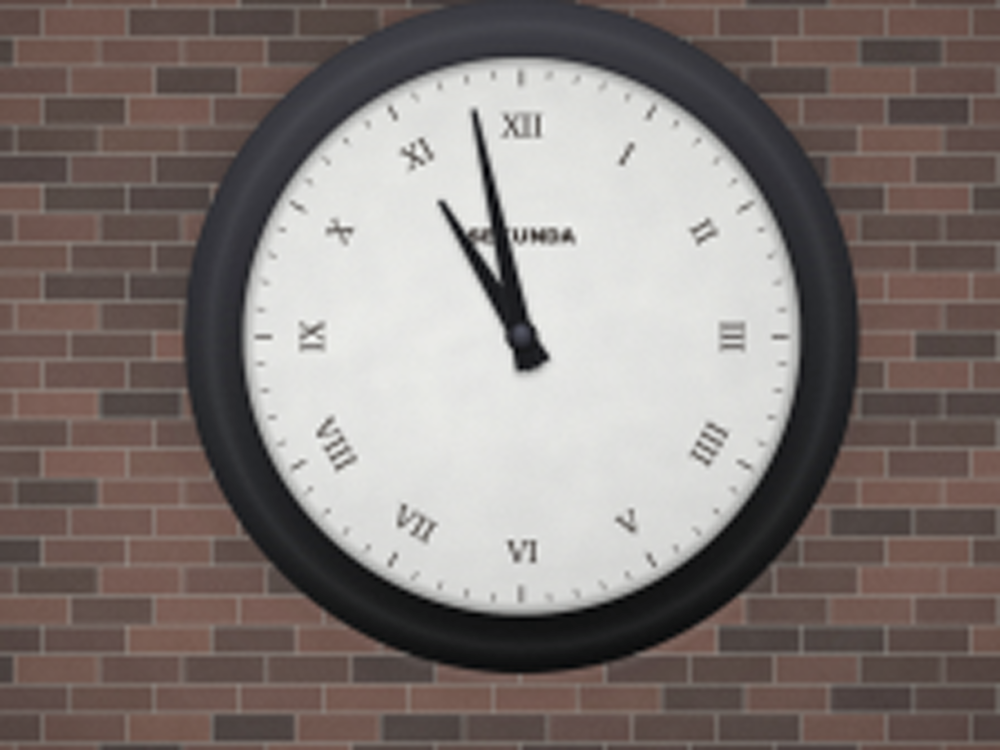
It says 10:58
